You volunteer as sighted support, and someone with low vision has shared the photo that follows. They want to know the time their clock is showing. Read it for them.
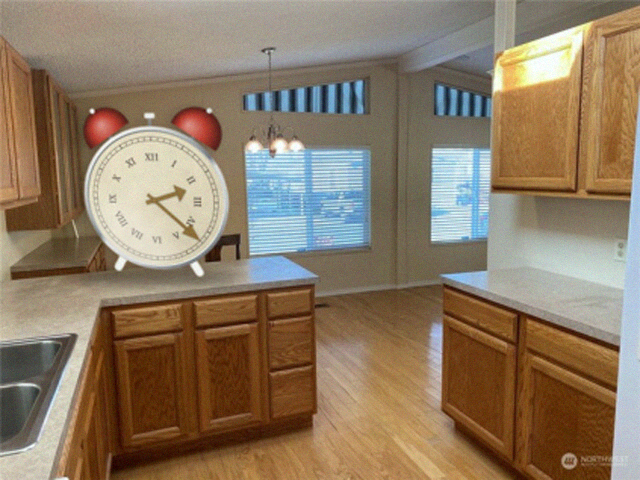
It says 2:22
